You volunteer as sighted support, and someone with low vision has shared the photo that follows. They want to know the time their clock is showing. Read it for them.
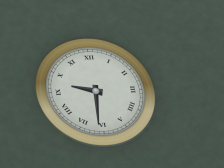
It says 9:31
